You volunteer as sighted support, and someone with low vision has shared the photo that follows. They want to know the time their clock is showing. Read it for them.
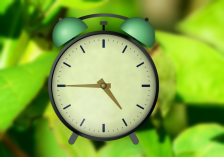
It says 4:45
